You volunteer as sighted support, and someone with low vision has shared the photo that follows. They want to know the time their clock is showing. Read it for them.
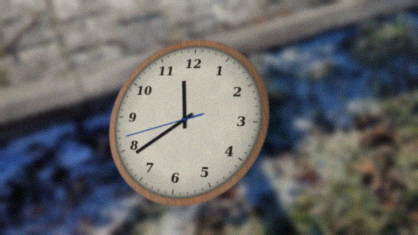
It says 11:38:42
